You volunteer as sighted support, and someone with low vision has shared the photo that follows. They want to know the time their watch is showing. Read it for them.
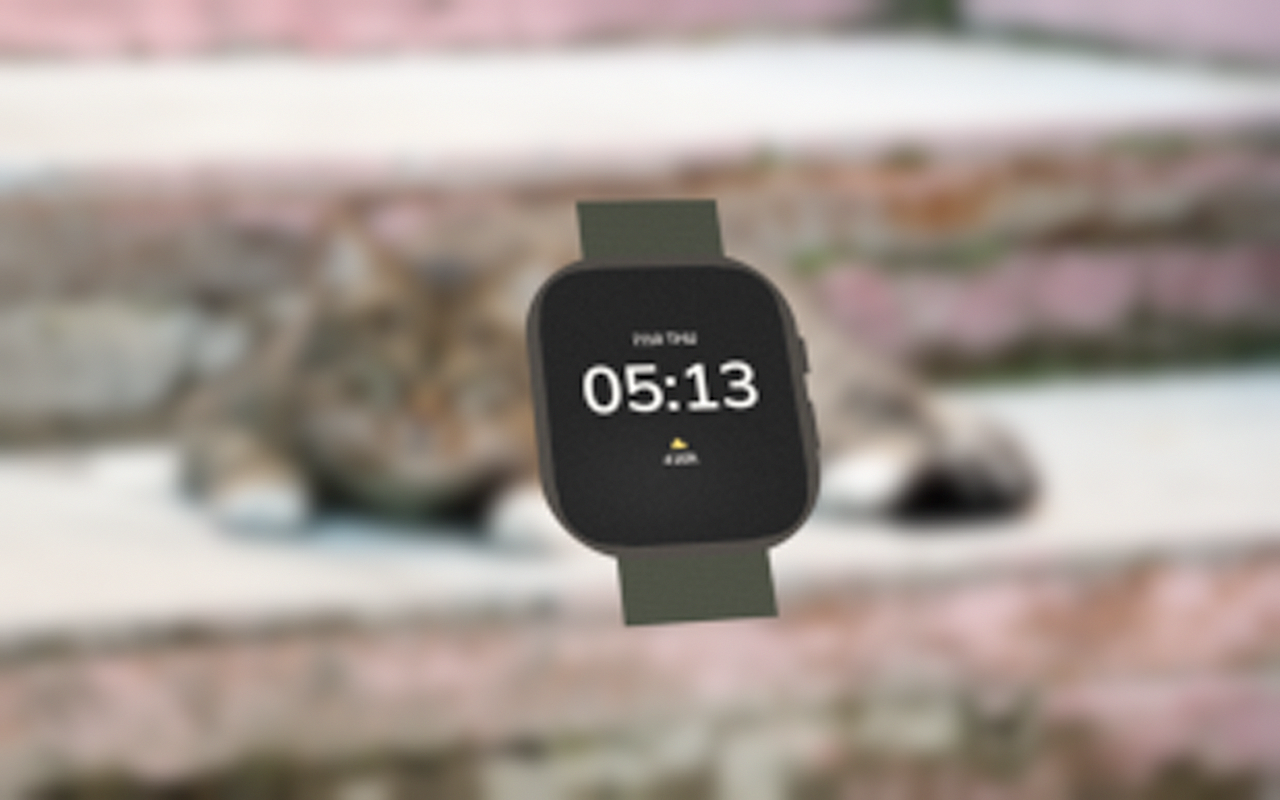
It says 5:13
